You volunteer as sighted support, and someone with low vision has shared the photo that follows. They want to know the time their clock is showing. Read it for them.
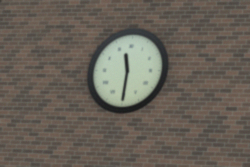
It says 11:30
